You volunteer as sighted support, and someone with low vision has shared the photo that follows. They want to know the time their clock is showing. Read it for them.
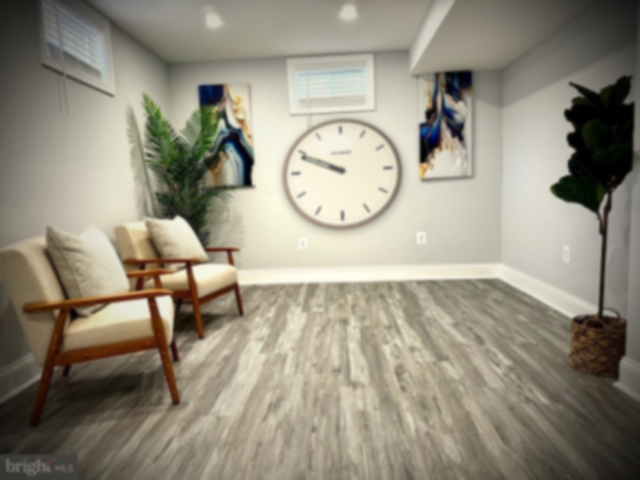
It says 9:49
